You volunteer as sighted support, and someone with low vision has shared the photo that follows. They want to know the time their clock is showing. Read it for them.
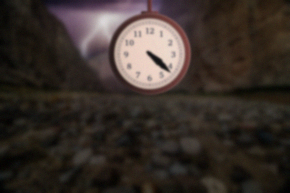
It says 4:22
